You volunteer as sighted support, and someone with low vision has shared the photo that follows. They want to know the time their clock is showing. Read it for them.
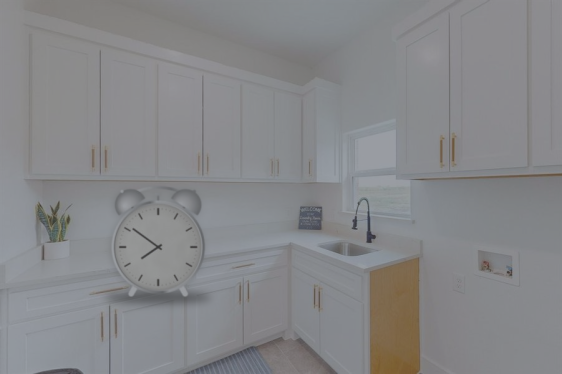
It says 7:51
